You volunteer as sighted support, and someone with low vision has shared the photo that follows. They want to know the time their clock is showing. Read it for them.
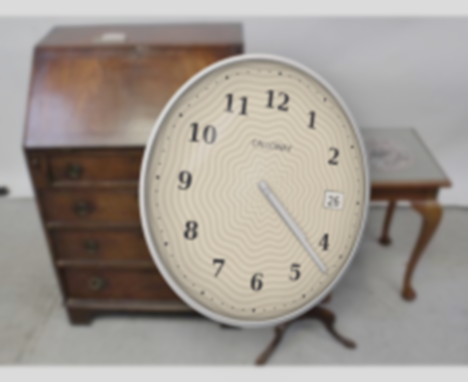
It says 4:22
